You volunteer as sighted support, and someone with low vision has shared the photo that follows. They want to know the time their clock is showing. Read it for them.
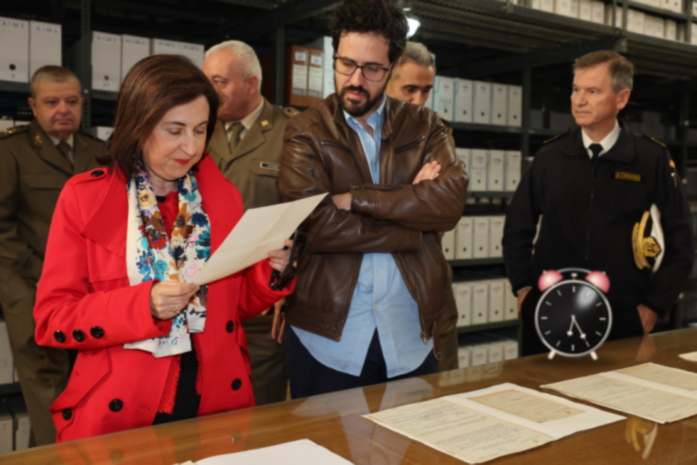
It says 6:25
